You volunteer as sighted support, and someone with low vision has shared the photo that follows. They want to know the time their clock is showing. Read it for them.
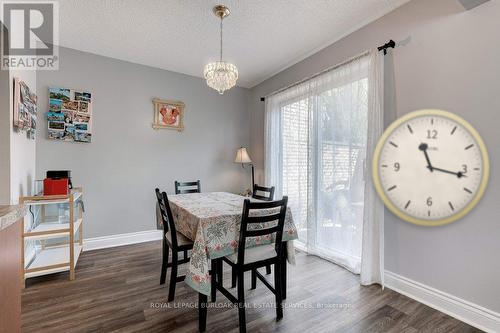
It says 11:17
